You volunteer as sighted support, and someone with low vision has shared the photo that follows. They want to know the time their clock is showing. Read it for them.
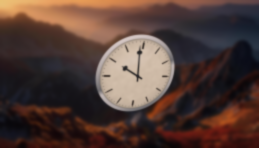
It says 9:59
